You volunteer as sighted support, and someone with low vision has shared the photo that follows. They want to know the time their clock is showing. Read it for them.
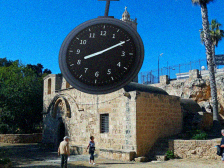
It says 8:10
